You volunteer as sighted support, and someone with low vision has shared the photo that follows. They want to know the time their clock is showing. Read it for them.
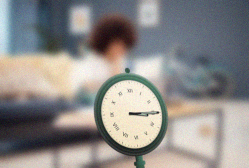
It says 3:15
